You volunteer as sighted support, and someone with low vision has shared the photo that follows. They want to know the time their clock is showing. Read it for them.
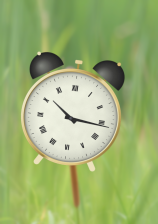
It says 10:16
